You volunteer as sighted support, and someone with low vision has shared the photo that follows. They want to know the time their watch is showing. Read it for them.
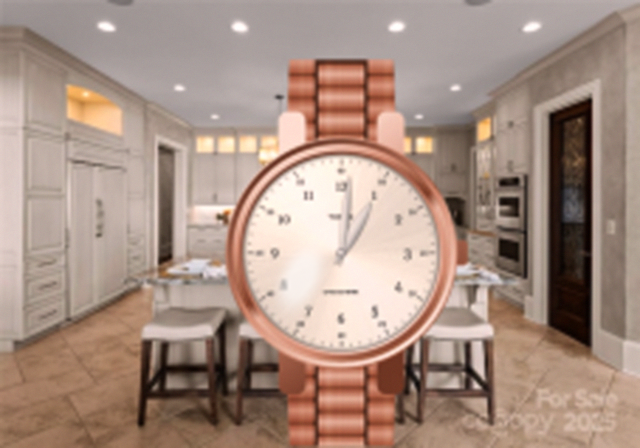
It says 1:01
